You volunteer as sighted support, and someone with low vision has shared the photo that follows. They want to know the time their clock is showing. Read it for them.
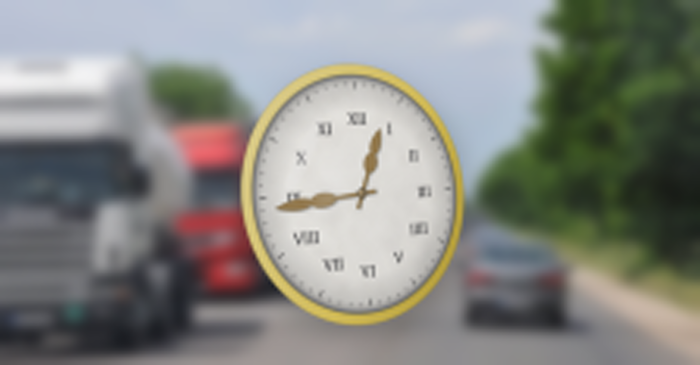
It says 12:44
